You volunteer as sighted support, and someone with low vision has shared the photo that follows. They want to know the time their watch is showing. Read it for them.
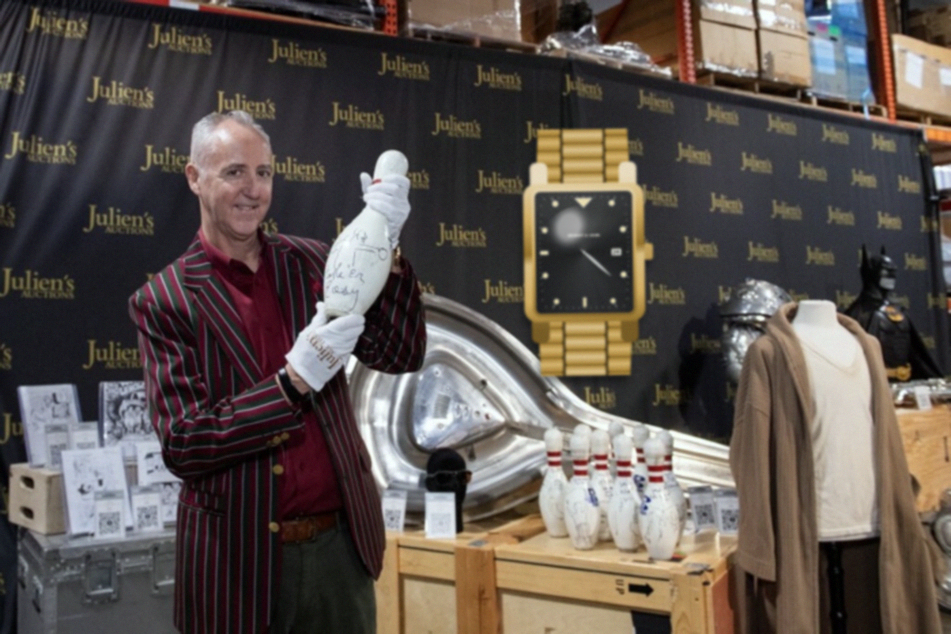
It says 4:22
